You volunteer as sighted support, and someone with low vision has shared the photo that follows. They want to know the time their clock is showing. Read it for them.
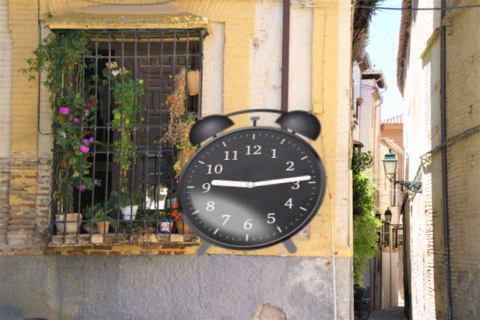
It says 9:14
